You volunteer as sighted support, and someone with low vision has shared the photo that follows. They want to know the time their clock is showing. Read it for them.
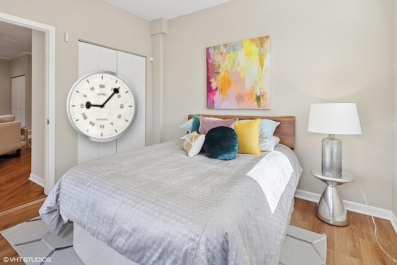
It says 9:07
